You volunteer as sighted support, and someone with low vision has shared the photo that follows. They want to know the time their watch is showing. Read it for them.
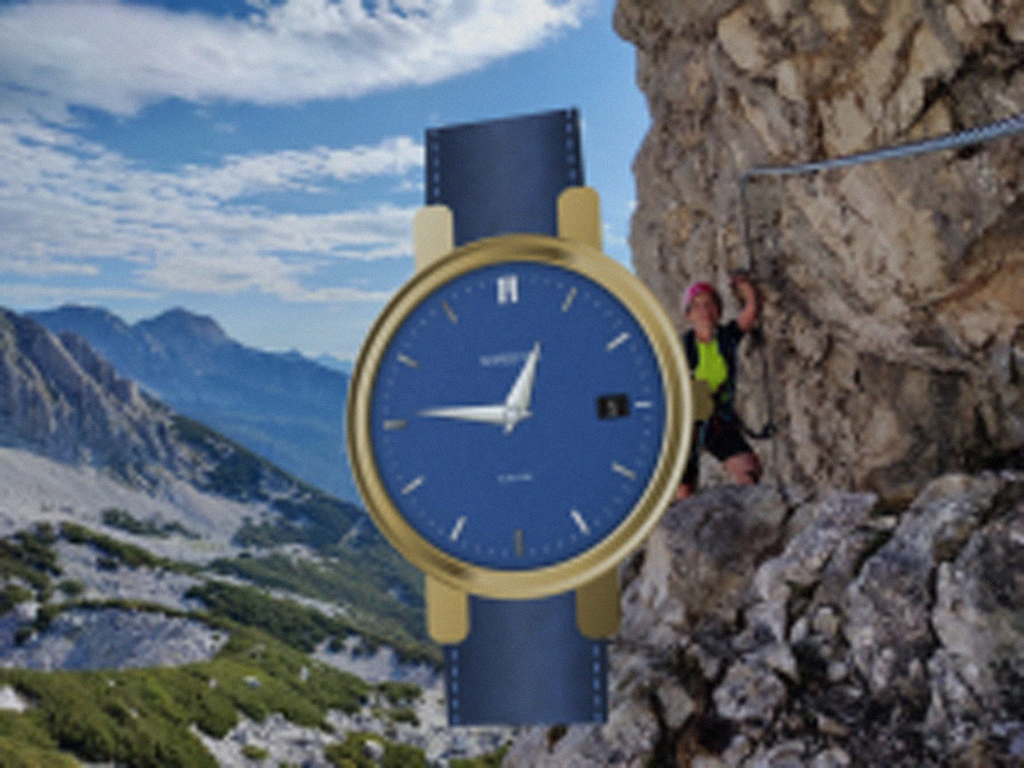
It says 12:46
